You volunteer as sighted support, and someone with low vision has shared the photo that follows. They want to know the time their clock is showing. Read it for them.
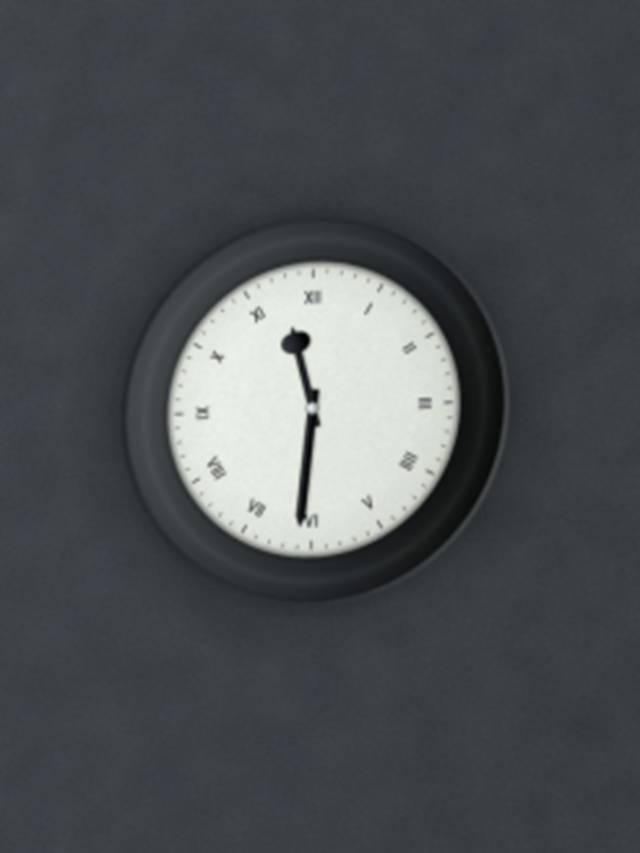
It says 11:31
